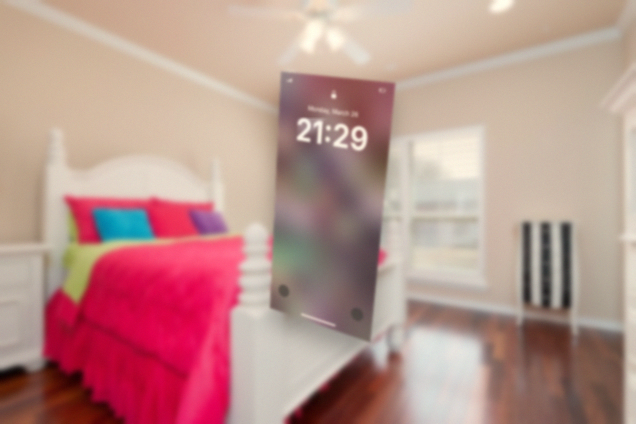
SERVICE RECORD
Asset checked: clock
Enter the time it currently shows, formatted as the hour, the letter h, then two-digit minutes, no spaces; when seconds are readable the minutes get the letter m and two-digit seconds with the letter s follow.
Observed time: 21h29
